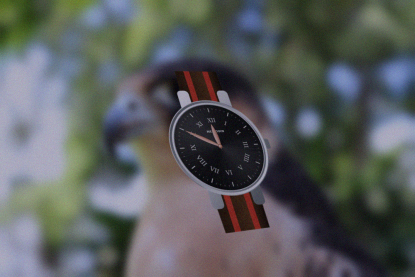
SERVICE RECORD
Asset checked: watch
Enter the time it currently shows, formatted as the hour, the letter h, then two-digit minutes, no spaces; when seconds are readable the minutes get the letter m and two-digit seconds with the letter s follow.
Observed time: 11h50
